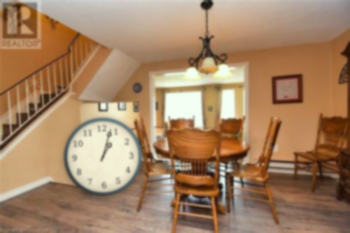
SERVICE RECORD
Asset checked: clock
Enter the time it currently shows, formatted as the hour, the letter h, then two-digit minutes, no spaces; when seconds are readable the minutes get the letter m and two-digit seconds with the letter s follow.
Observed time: 1h03
